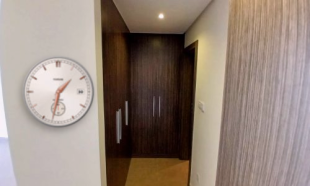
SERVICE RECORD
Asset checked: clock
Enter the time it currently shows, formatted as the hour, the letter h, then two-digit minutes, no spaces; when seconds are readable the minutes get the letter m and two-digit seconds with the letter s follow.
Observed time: 1h32
